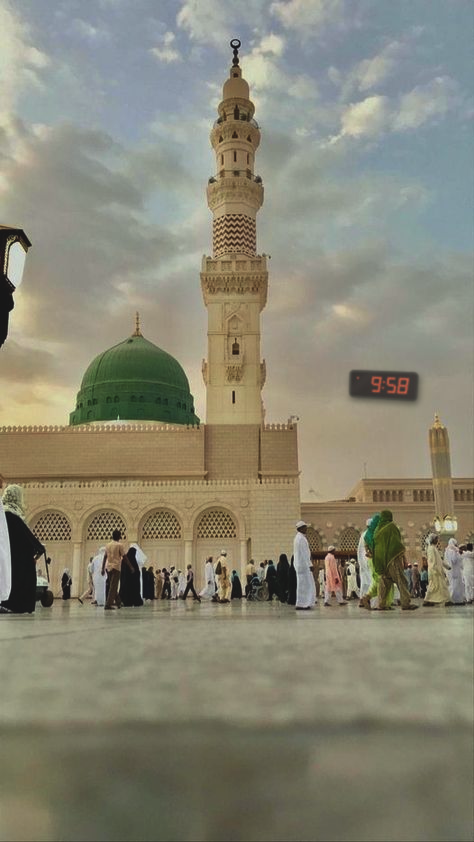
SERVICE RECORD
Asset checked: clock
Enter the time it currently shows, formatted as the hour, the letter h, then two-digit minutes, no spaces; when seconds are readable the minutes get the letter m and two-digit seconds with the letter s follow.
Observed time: 9h58
